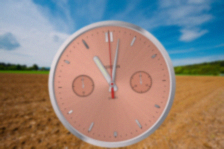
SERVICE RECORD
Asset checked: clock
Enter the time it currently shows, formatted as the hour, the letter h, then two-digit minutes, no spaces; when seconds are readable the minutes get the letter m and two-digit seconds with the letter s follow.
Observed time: 11h02
